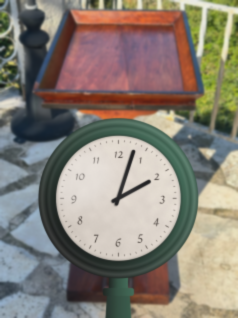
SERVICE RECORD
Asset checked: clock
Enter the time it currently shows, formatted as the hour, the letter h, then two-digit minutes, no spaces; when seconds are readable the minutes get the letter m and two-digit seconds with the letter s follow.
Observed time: 2h03
